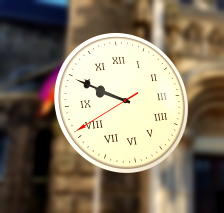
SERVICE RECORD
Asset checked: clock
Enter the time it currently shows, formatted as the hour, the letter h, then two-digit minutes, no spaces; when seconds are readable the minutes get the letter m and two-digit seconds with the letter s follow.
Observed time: 9h49m41s
